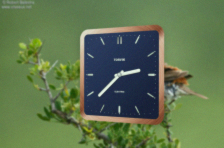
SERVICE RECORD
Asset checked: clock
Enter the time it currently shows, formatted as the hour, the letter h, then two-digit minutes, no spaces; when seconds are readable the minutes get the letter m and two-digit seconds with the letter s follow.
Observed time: 2h38
